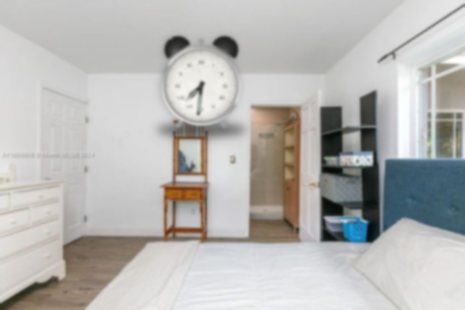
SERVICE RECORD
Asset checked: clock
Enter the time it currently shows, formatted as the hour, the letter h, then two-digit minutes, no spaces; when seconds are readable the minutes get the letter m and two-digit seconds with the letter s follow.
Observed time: 7h31
